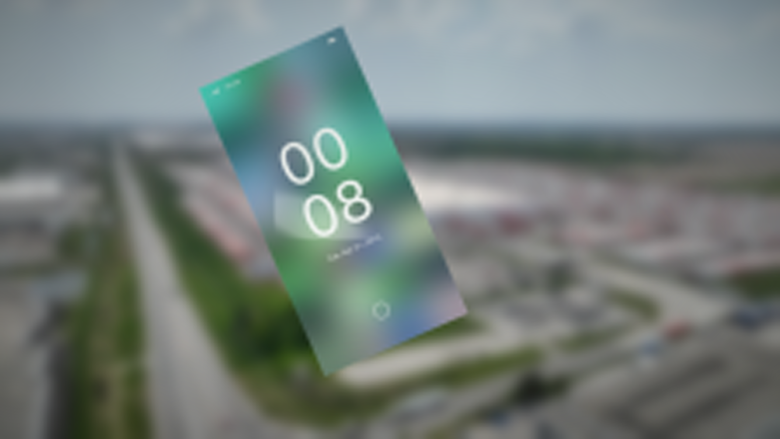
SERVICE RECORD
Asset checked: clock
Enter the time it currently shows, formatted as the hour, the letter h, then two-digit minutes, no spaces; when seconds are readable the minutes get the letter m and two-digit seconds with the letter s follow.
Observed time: 0h08
